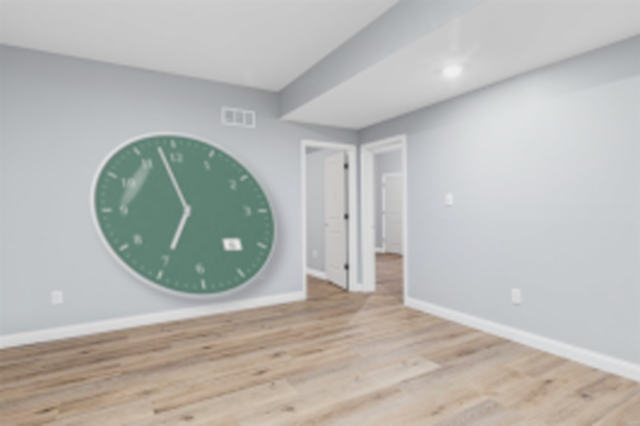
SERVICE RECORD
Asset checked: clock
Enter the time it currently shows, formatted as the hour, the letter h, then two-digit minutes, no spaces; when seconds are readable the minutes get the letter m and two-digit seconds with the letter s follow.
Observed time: 6h58
